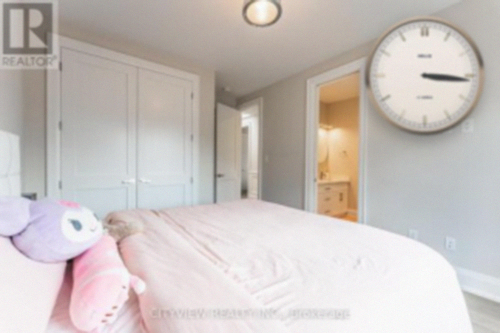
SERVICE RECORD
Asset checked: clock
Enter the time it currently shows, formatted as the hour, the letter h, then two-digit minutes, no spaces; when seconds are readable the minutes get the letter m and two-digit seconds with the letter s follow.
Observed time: 3h16
